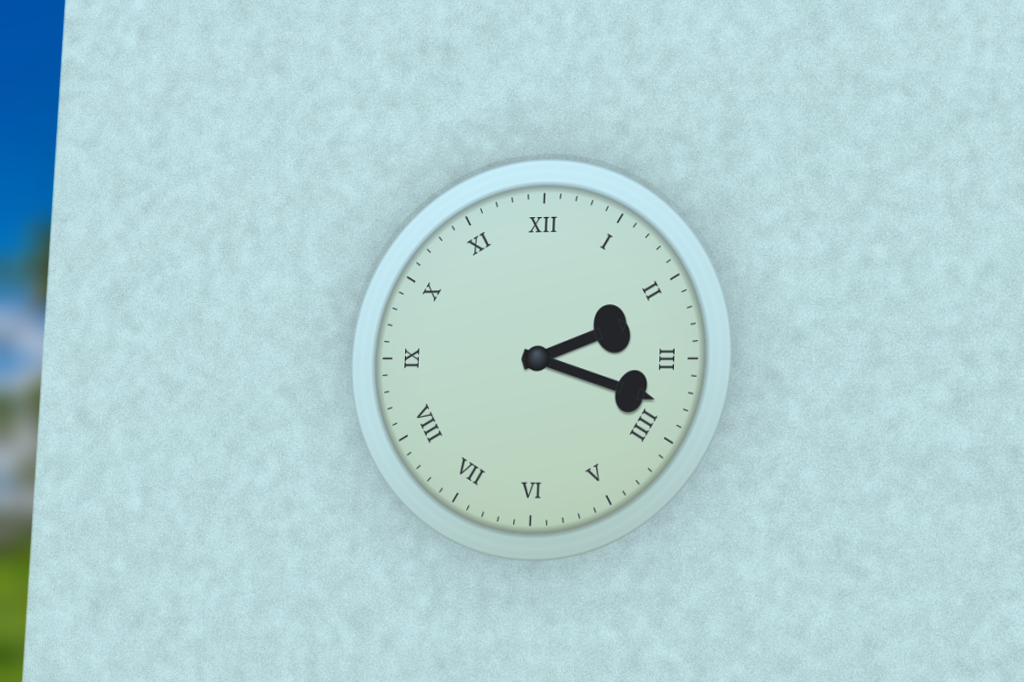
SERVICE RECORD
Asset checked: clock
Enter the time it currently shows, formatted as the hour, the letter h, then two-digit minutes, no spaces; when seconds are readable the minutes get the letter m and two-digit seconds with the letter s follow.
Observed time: 2h18
